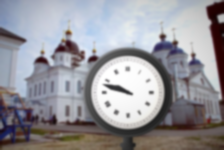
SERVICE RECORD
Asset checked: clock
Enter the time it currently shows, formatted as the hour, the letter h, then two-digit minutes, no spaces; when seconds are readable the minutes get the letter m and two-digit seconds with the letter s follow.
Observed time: 9h48
